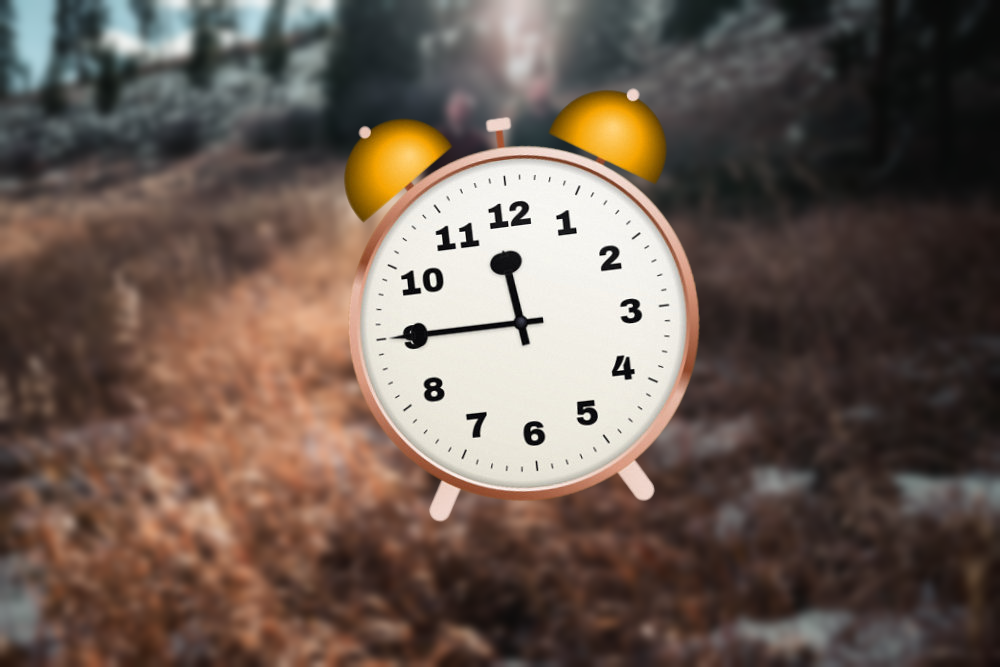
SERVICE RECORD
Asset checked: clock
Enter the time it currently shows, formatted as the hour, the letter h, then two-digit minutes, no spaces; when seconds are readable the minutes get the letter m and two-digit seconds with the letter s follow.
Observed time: 11h45
